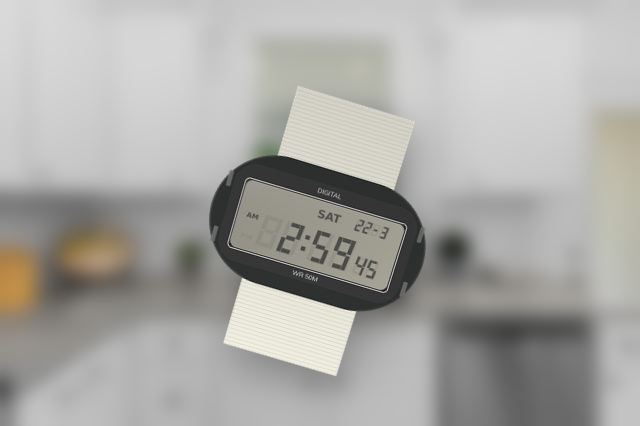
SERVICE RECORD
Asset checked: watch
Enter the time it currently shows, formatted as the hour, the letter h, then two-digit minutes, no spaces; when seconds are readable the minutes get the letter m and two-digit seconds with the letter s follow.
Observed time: 2h59m45s
